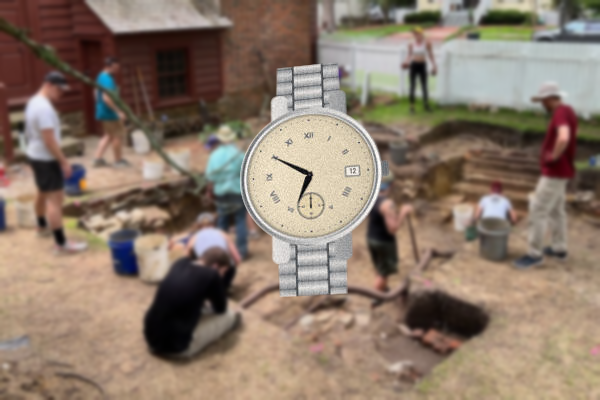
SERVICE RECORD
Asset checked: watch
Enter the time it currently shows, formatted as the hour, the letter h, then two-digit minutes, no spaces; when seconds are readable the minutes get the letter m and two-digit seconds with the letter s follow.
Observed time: 6h50
